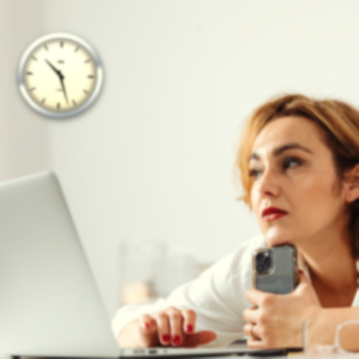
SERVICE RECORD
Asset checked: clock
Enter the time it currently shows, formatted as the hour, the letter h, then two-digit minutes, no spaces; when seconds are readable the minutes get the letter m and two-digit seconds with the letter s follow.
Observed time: 10h27
